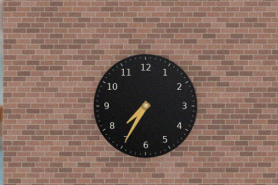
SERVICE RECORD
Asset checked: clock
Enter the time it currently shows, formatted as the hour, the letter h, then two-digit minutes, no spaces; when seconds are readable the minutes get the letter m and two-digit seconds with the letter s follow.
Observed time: 7h35
